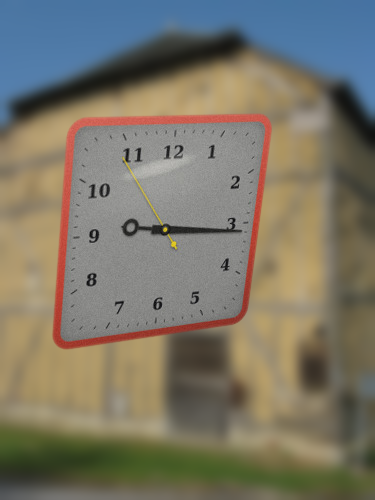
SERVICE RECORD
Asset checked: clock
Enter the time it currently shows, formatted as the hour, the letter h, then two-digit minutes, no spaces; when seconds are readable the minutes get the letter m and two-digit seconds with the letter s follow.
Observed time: 9h15m54s
